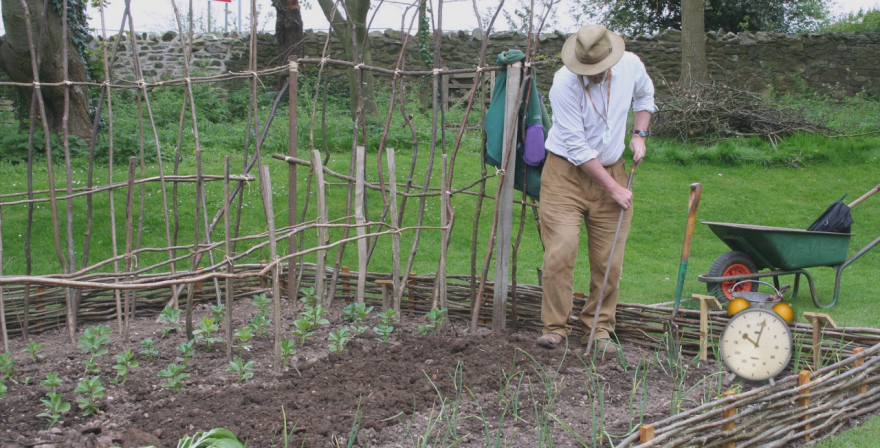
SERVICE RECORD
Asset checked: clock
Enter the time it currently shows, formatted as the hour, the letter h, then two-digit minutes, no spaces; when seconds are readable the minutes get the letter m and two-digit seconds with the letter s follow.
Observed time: 10h02
